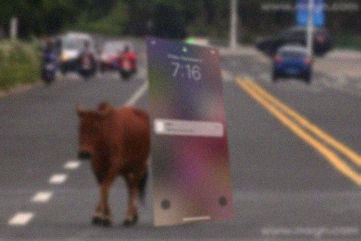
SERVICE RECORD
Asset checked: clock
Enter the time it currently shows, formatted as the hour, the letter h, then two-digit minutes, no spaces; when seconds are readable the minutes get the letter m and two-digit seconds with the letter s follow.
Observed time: 7h16
